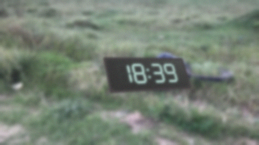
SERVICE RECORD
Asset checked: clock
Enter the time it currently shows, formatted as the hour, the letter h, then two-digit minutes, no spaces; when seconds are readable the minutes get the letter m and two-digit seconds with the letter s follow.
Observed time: 18h39
